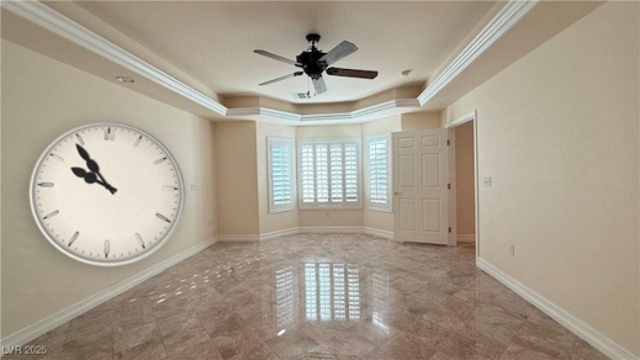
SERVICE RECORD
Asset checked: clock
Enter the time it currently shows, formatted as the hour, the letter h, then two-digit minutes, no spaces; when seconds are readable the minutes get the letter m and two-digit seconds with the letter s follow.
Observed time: 9h54
